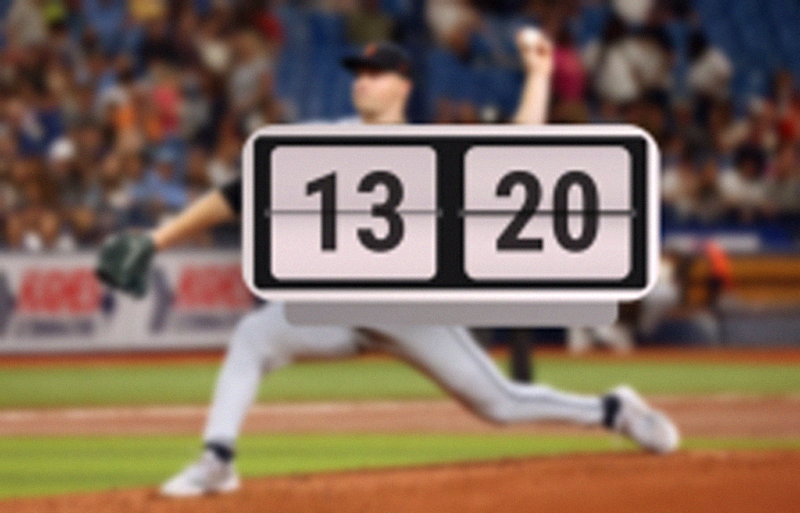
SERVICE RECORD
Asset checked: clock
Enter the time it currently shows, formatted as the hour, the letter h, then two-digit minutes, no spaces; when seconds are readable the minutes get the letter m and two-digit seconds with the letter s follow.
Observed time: 13h20
